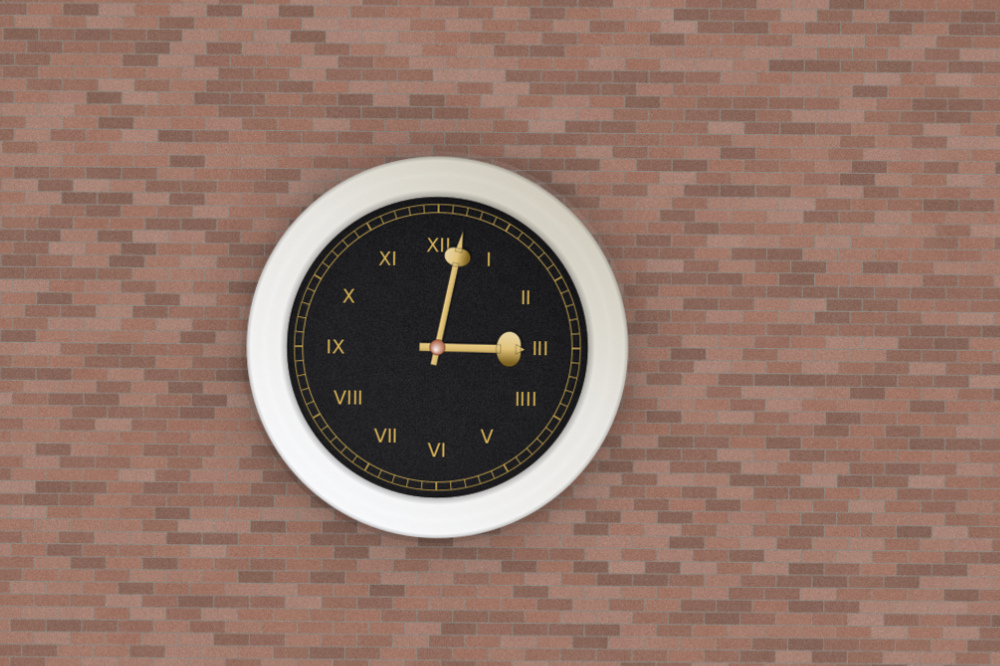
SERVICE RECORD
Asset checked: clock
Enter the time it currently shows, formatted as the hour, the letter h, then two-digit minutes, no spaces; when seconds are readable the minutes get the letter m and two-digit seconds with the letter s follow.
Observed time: 3h02
